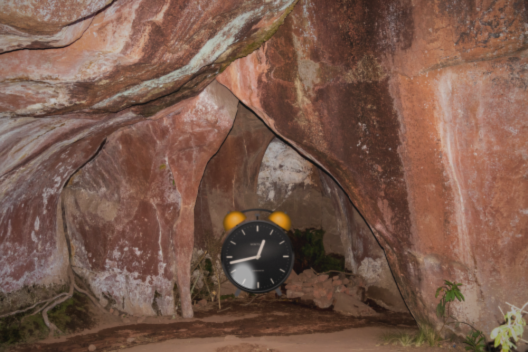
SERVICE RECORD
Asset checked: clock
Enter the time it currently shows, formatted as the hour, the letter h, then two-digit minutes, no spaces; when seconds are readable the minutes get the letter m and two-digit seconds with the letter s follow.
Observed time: 12h43
